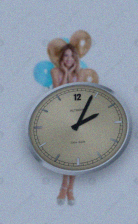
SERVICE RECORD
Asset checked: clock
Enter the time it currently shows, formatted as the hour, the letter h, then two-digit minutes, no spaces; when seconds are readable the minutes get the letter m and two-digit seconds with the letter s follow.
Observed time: 2h04
